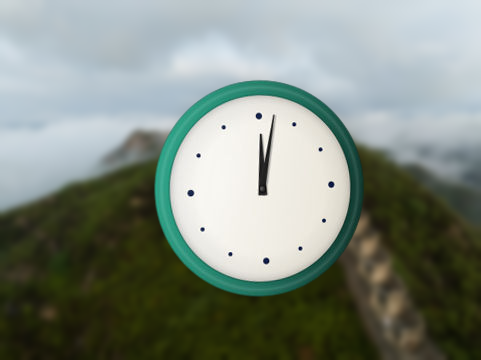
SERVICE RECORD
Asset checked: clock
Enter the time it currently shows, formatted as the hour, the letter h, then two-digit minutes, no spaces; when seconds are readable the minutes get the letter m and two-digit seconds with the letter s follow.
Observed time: 12h02
